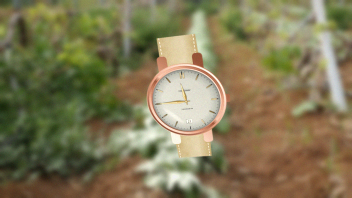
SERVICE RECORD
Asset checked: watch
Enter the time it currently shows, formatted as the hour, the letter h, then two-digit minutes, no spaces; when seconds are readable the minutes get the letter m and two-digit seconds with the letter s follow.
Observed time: 11h45
